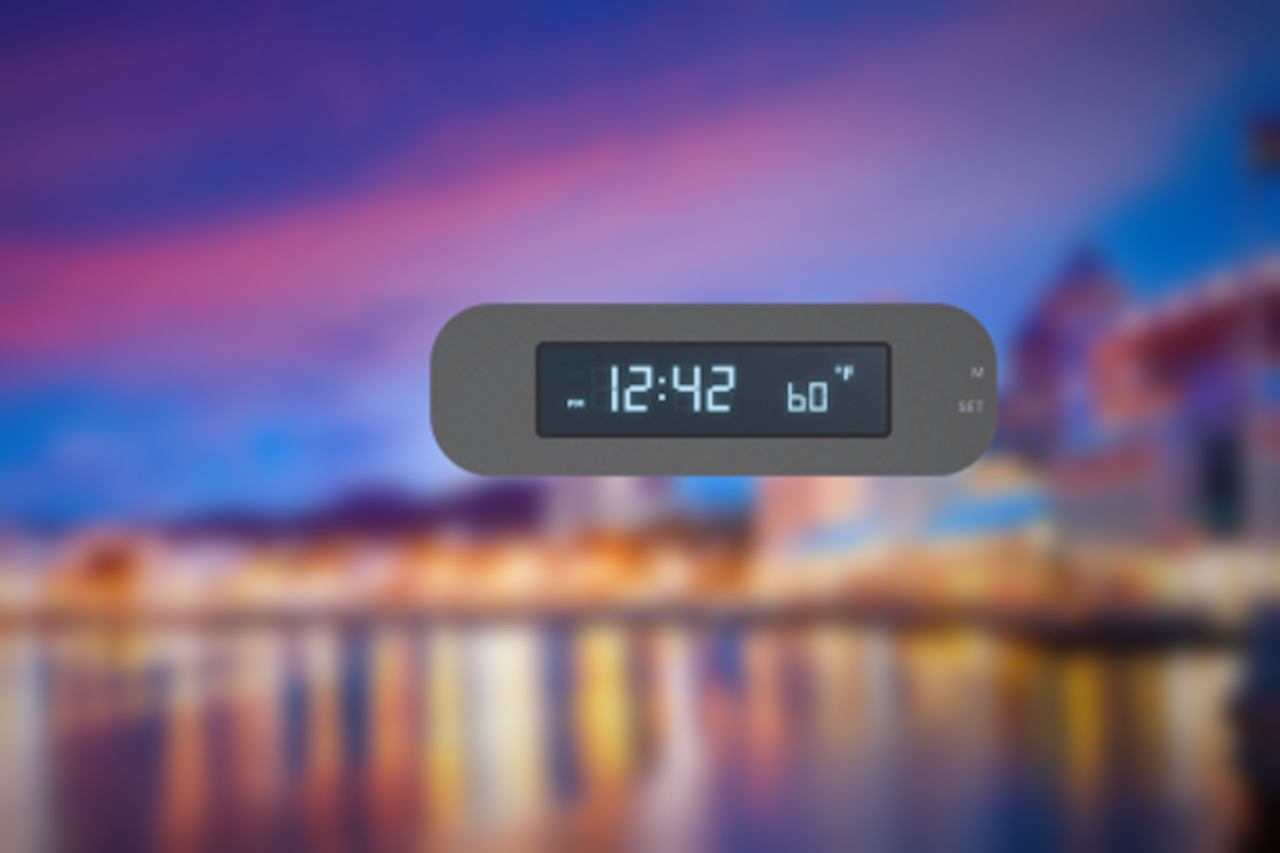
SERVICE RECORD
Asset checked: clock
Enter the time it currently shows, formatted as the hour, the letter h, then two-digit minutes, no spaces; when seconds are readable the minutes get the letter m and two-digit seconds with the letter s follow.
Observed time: 12h42
